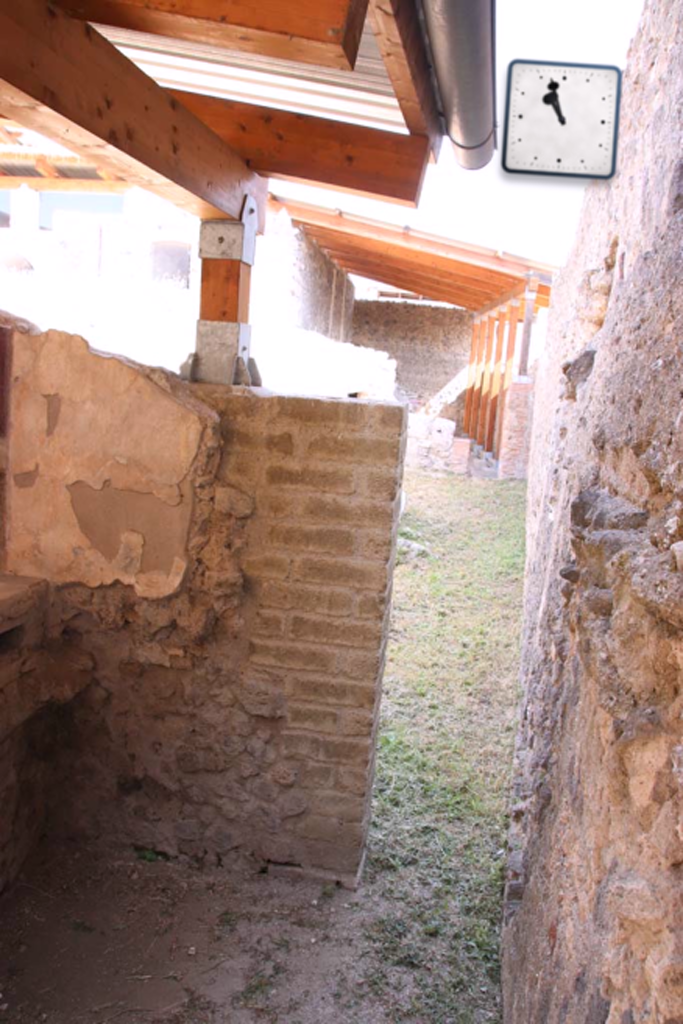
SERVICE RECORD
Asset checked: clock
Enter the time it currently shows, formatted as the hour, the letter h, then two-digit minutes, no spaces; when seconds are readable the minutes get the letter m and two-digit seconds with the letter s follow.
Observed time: 10h57
